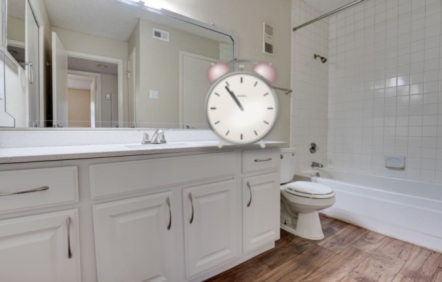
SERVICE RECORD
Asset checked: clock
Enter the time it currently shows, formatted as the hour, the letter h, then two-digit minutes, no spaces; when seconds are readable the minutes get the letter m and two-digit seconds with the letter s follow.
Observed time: 10h54
